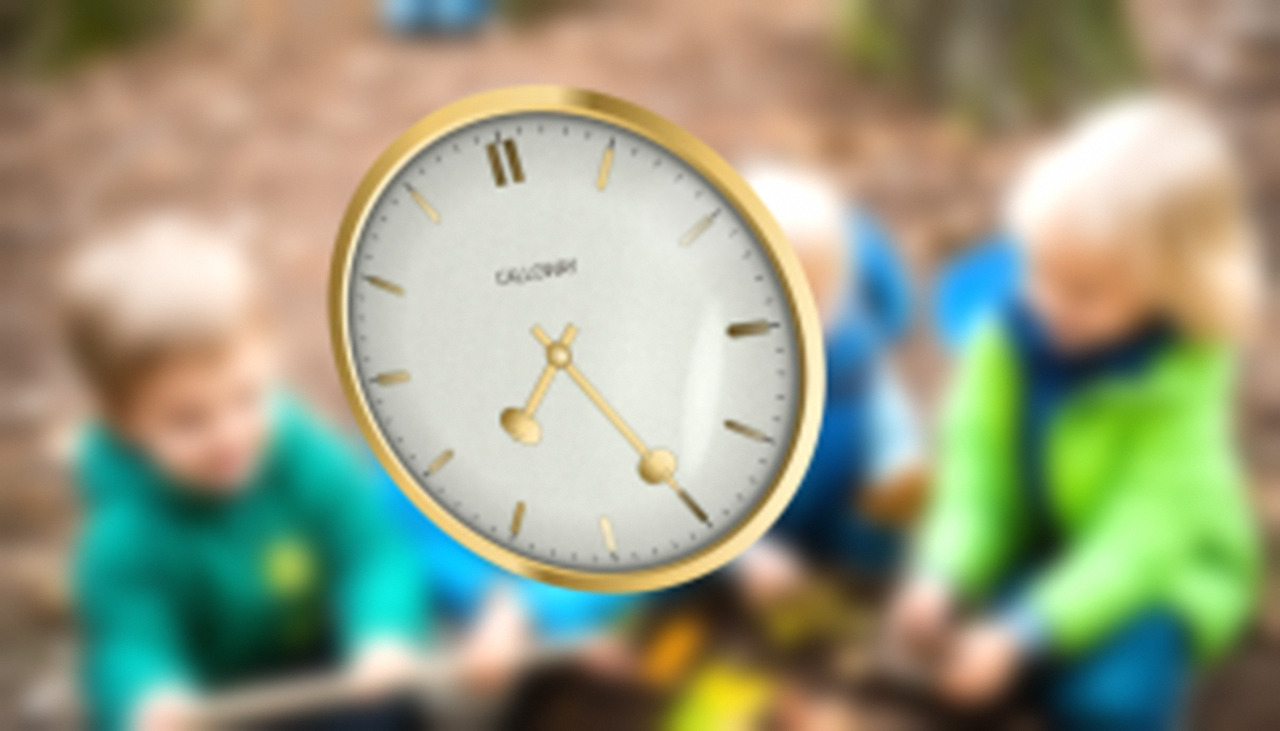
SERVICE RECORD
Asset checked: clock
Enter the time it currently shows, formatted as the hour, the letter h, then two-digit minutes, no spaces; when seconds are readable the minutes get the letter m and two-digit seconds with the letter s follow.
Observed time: 7h25
